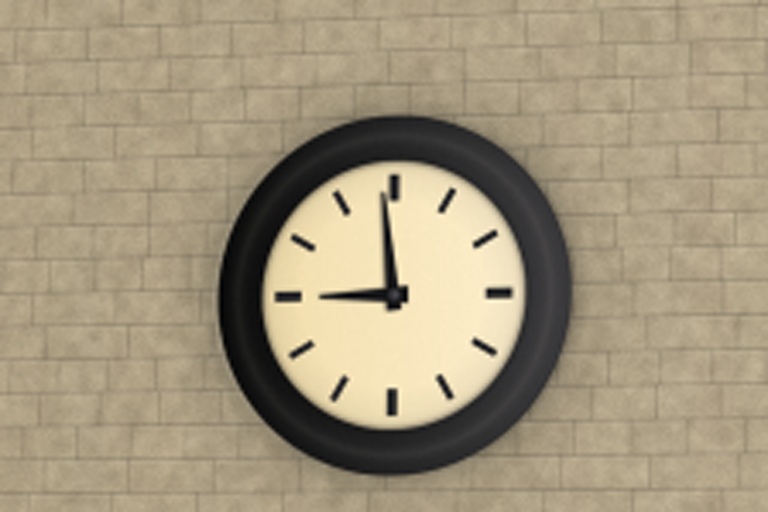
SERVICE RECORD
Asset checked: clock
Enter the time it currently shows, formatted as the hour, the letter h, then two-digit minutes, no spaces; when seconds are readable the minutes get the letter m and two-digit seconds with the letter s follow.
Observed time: 8h59
